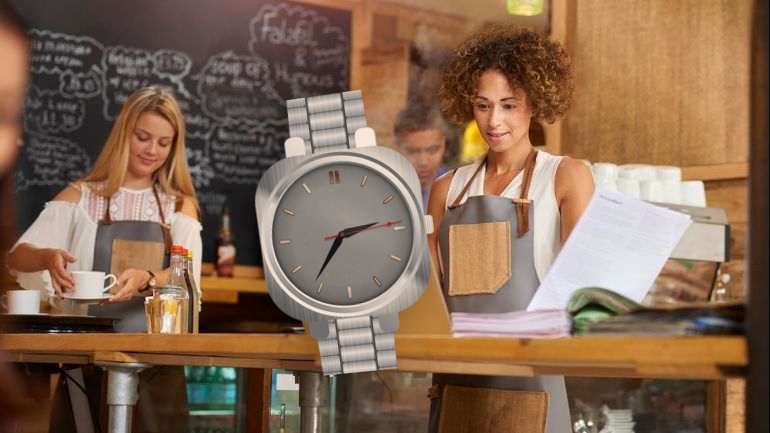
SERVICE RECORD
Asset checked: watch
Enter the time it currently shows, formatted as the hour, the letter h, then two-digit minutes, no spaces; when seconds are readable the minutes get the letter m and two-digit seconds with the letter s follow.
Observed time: 2h36m14s
